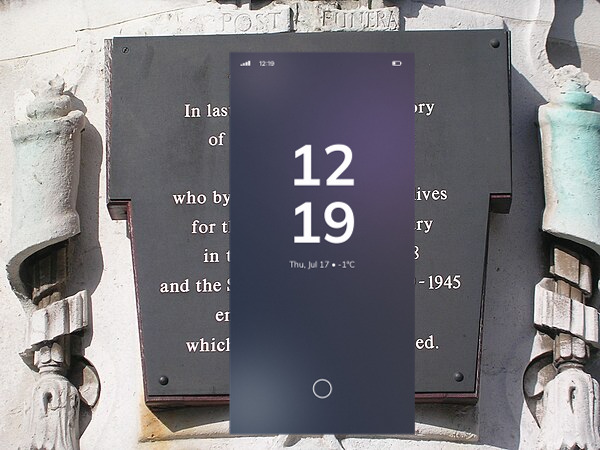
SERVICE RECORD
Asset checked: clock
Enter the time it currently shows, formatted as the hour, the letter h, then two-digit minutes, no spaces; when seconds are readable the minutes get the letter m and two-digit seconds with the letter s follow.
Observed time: 12h19
